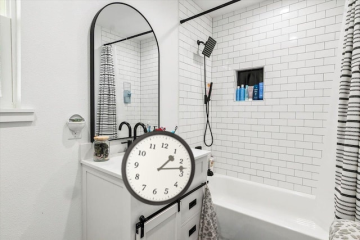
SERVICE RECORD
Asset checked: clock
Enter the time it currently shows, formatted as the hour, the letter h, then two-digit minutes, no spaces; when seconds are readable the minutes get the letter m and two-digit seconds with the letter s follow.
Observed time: 1h13
